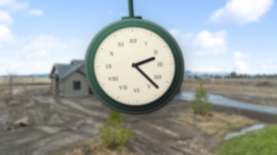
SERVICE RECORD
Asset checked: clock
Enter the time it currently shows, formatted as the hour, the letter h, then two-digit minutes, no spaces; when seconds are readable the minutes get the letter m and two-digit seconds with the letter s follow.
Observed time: 2h23
